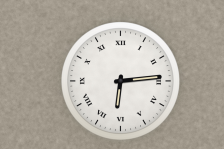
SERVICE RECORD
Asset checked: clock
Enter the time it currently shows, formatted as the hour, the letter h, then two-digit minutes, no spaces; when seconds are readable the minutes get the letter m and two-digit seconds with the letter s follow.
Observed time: 6h14
